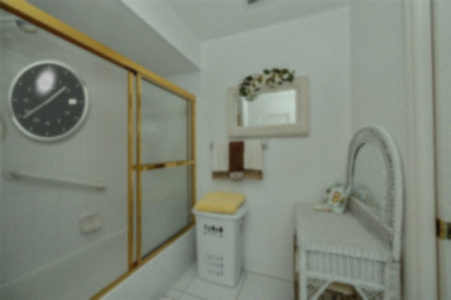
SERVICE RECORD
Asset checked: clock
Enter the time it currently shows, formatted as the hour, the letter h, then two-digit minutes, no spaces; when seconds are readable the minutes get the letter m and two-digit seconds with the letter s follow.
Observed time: 1h39
